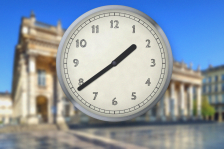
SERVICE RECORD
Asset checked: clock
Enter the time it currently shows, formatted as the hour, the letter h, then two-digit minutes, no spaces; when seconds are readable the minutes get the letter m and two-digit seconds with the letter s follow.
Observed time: 1h39
